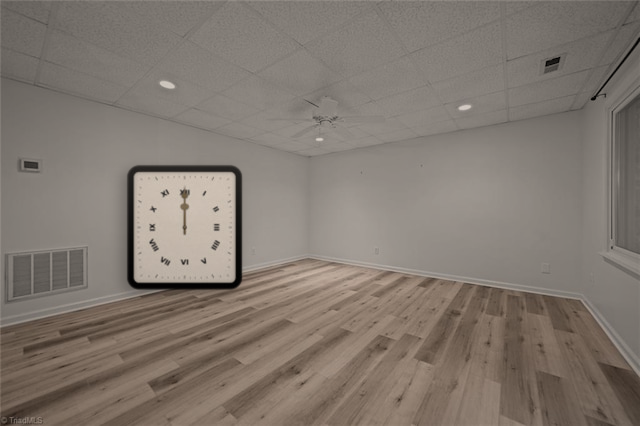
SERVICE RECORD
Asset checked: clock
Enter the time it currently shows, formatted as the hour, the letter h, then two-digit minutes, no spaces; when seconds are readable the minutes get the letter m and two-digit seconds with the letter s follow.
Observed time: 12h00
